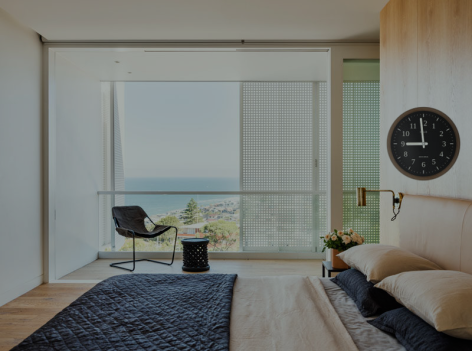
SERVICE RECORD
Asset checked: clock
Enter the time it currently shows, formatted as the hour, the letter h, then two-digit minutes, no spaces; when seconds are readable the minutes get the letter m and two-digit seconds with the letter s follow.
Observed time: 8h59
